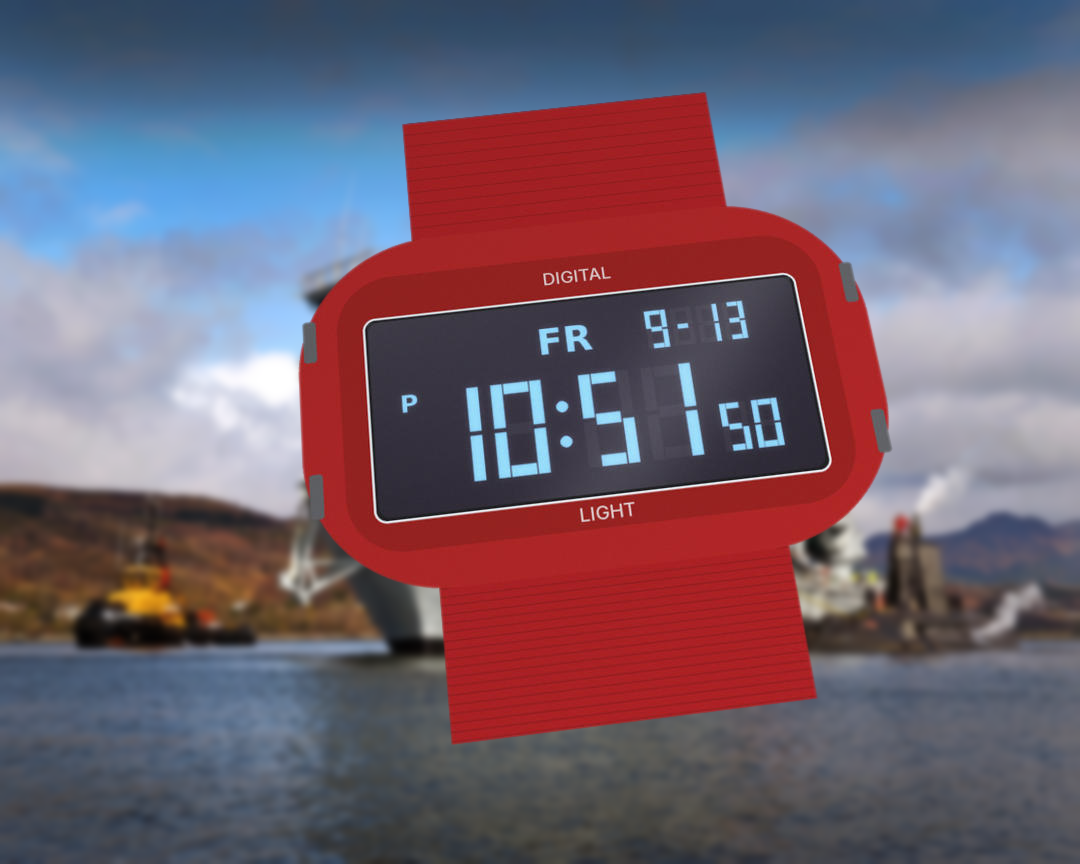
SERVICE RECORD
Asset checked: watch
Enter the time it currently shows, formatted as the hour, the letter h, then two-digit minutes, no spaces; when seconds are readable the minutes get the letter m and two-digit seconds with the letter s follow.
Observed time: 10h51m50s
